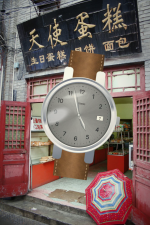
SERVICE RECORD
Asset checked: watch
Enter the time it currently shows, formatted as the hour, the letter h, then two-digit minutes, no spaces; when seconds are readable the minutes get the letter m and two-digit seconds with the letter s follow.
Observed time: 4h57
